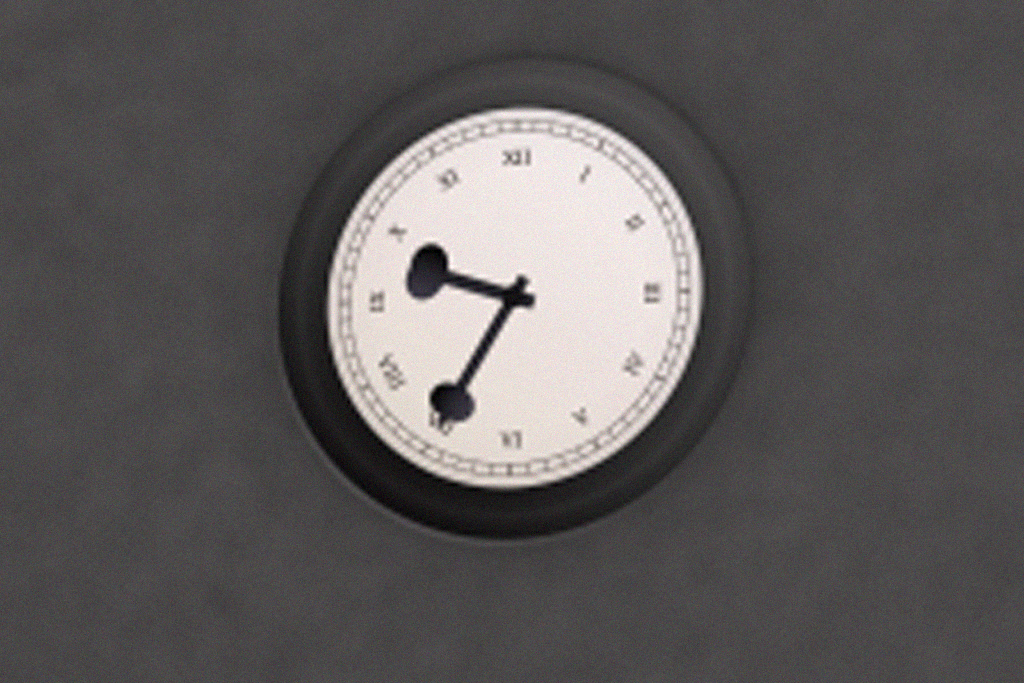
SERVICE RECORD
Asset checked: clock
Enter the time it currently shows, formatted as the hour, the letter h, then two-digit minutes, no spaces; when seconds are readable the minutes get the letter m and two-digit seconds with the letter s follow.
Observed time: 9h35
